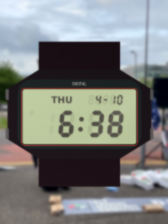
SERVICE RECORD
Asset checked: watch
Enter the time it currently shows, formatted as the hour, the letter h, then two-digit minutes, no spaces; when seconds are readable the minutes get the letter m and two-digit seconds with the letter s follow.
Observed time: 6h38
